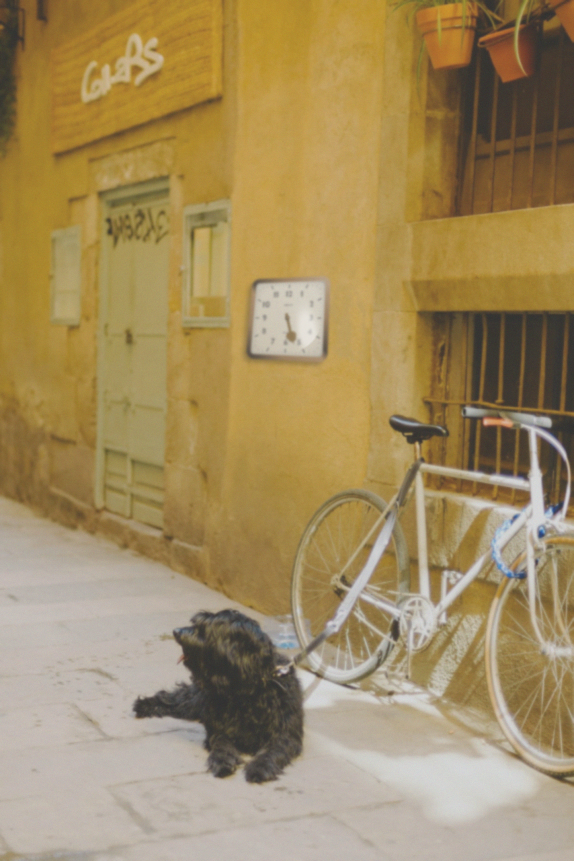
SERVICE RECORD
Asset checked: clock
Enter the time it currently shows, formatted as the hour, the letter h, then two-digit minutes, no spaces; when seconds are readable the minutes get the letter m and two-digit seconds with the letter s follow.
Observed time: 5h27
